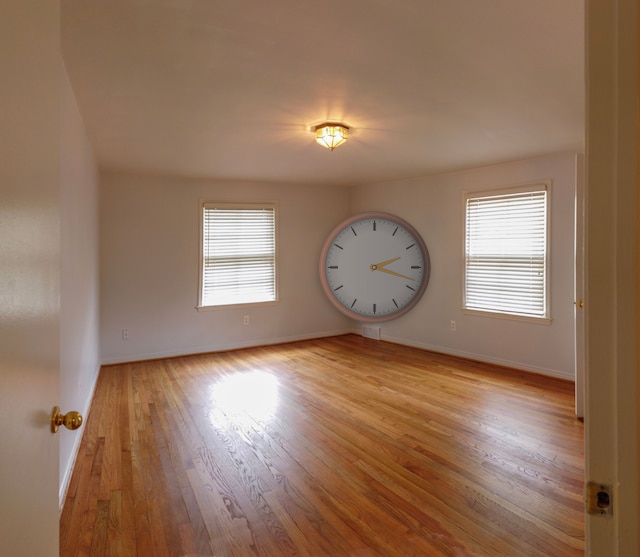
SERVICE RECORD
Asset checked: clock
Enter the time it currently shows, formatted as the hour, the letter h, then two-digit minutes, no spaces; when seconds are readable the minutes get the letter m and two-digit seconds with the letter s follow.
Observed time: 2h18
